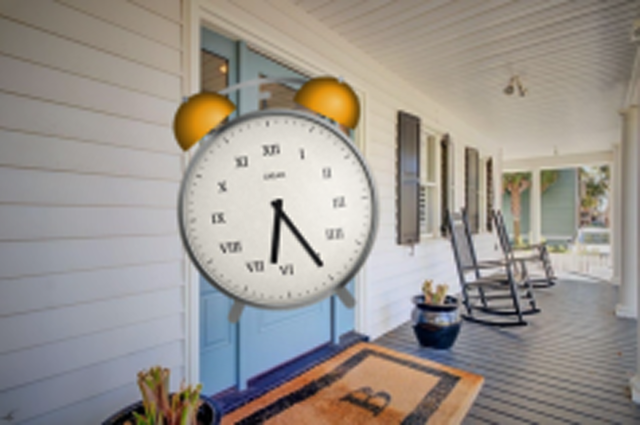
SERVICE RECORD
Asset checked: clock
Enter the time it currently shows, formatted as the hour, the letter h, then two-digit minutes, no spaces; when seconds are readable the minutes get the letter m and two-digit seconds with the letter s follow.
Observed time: 6h25
